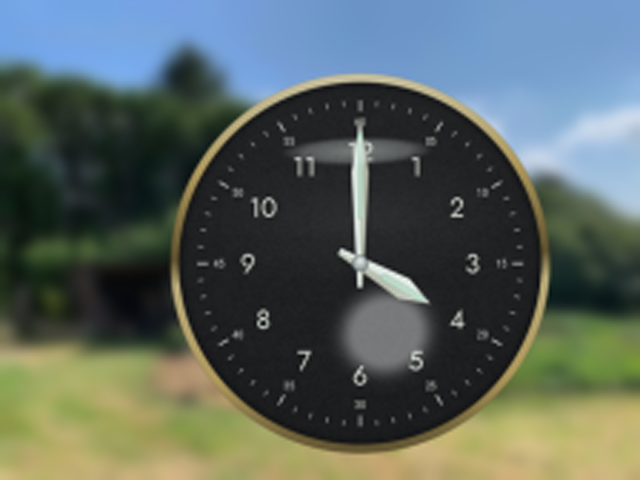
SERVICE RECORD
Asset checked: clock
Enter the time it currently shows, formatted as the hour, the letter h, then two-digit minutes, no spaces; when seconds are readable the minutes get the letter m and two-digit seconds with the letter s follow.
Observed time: 4h00
